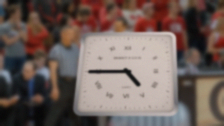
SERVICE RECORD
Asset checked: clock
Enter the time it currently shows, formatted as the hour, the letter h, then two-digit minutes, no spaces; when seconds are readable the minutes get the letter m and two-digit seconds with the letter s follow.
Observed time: 4h45
